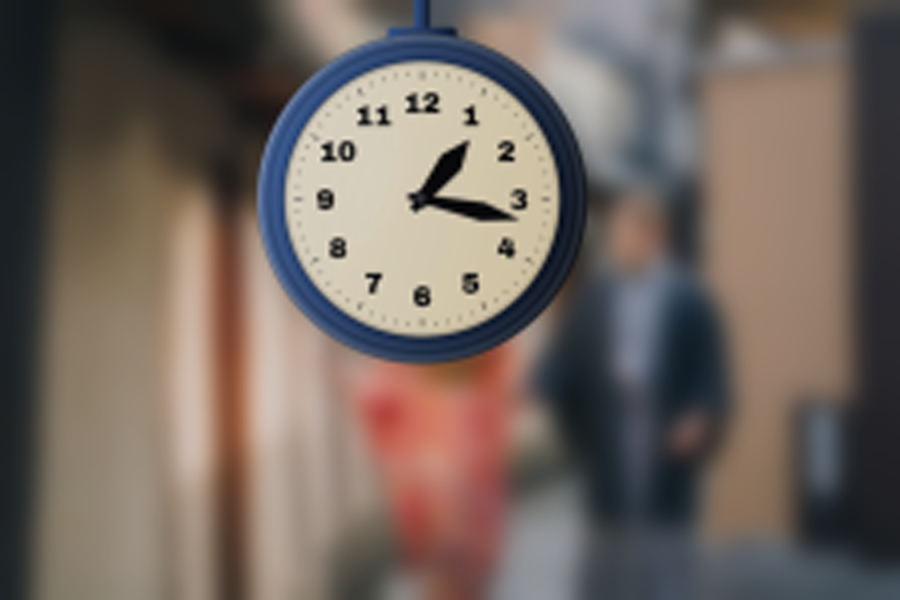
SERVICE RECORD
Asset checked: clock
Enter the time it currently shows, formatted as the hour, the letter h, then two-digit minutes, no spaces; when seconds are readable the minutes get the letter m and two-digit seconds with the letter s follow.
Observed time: 1h17
